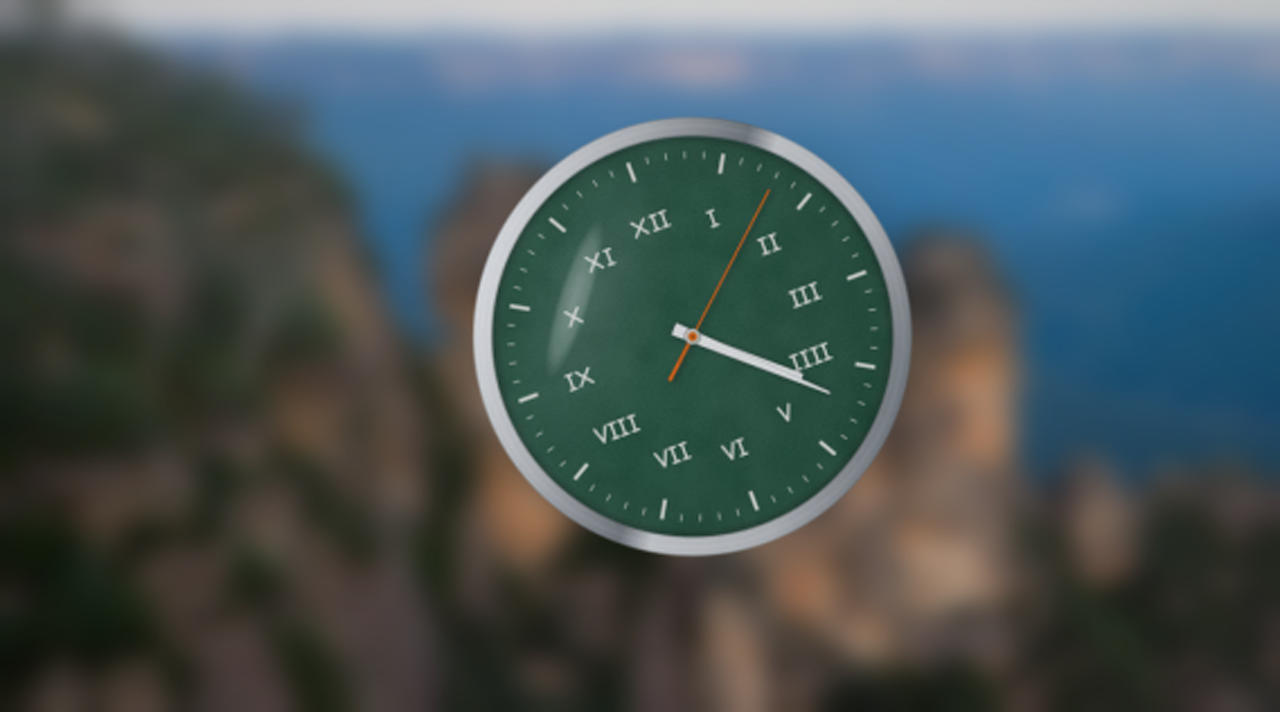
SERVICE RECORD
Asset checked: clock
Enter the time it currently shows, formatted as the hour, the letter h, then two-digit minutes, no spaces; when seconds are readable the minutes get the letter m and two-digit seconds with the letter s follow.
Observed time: 4h22m08s
